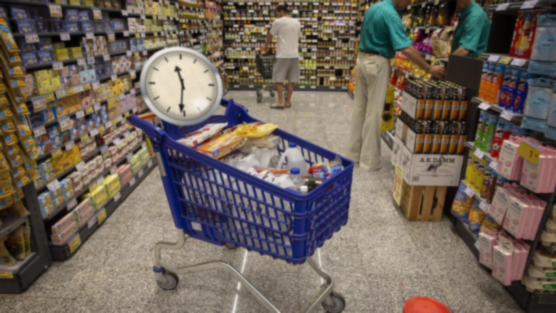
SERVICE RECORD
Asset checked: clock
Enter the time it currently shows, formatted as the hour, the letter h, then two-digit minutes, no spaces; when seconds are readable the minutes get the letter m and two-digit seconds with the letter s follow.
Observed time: 11h31
